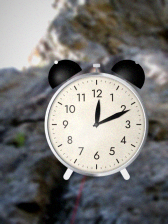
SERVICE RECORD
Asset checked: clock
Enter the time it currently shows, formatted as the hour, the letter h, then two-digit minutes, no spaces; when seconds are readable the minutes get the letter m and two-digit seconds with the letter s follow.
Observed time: 12h11
